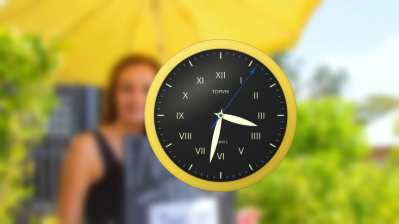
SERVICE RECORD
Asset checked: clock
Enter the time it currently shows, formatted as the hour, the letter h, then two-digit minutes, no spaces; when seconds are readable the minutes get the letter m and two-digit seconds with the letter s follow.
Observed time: 3h32m06s
